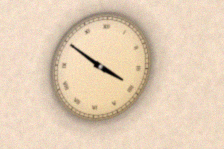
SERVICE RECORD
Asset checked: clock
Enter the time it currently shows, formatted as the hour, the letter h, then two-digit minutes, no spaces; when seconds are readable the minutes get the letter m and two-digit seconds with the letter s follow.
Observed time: 3h50
